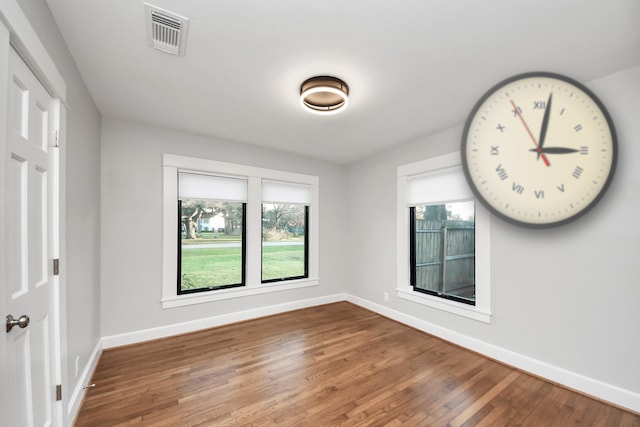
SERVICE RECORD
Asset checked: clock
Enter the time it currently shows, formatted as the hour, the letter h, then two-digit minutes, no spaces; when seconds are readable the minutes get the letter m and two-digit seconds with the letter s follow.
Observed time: 3h01m55s
